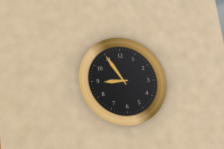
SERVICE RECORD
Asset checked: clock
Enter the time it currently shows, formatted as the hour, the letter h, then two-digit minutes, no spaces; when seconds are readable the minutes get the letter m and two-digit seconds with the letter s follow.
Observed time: 8h55
